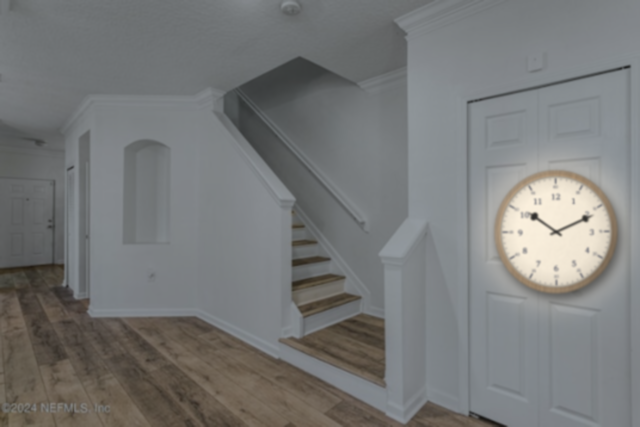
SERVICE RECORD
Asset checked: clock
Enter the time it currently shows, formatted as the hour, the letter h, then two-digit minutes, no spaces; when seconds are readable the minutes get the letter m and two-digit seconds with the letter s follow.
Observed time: 10h11
